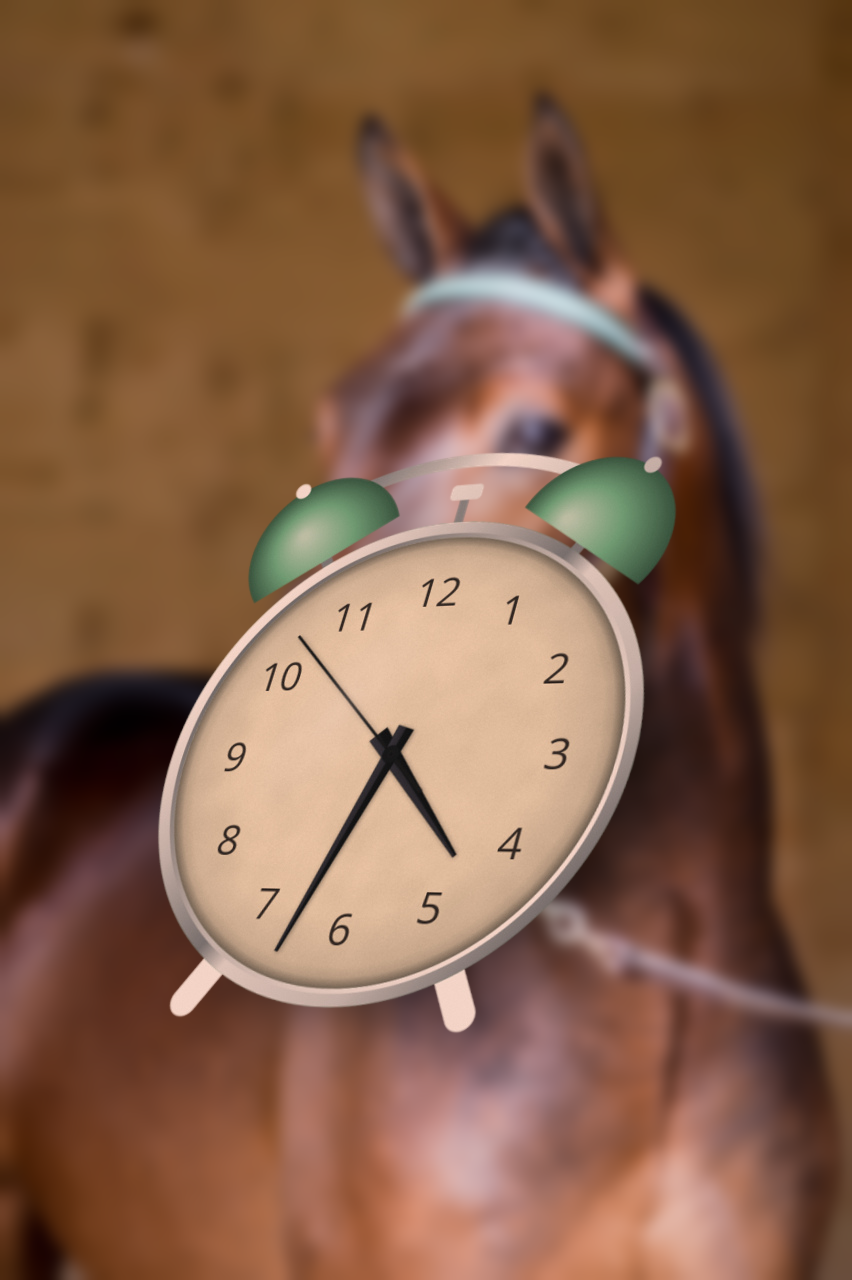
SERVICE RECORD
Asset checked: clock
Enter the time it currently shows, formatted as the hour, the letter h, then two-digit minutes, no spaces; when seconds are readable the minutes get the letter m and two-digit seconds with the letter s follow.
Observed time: 4h32m52s
